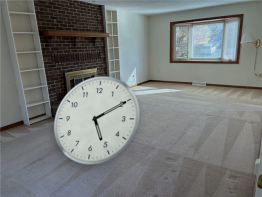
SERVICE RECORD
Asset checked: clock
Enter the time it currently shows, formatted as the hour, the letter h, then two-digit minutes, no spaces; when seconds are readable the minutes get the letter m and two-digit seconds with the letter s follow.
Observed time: 5h10
